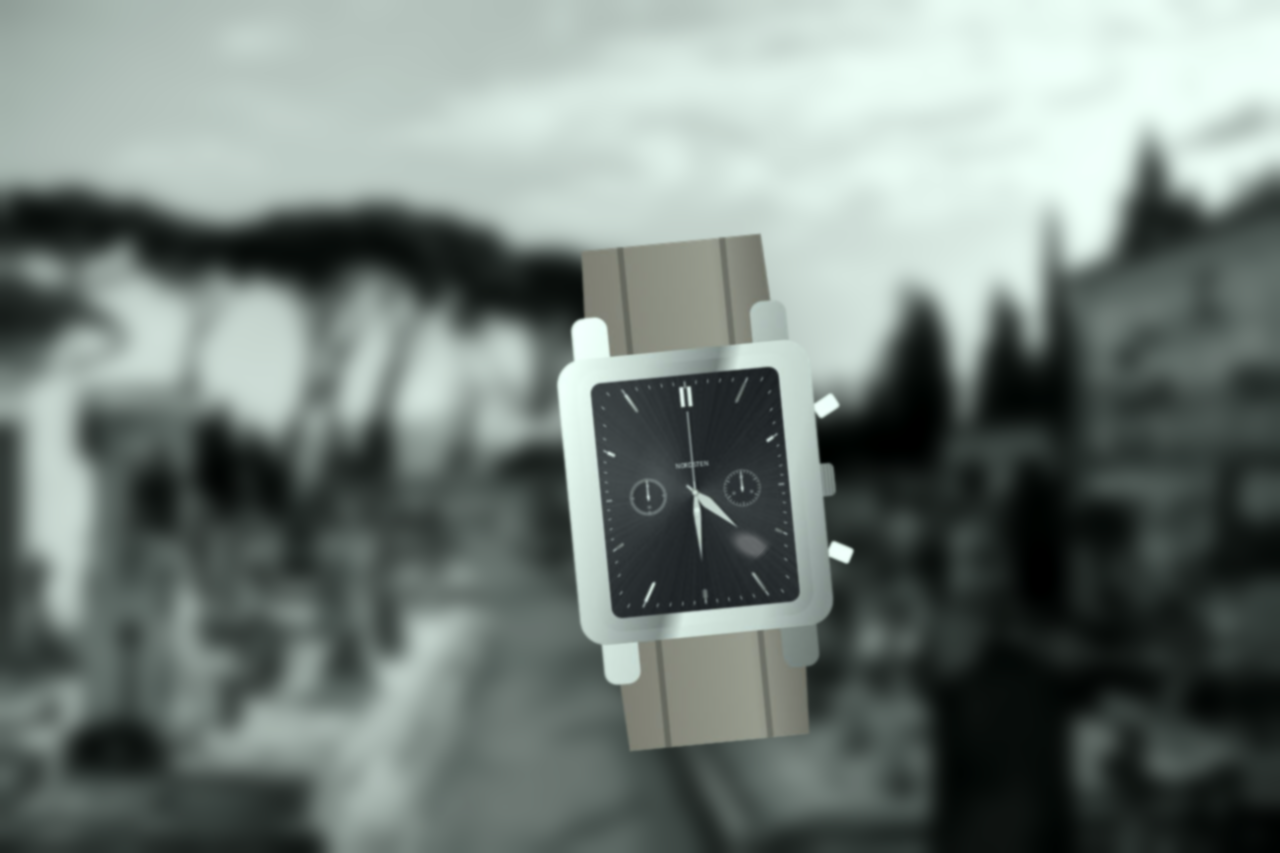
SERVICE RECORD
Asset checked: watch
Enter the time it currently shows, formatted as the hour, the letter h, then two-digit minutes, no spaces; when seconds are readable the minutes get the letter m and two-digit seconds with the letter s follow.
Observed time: 4h30
